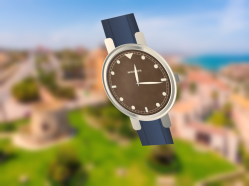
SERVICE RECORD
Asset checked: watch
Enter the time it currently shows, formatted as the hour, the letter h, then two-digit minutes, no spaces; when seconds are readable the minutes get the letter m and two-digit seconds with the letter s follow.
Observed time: 12h16
